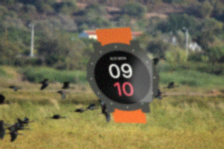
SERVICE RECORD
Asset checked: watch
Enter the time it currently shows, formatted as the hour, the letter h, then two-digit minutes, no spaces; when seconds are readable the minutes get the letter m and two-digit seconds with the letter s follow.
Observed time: 9h10
